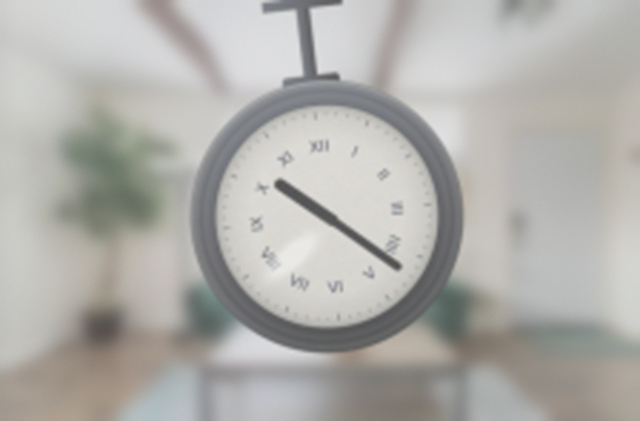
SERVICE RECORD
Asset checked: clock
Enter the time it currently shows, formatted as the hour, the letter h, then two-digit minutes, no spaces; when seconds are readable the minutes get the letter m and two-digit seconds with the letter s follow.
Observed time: 10h22
